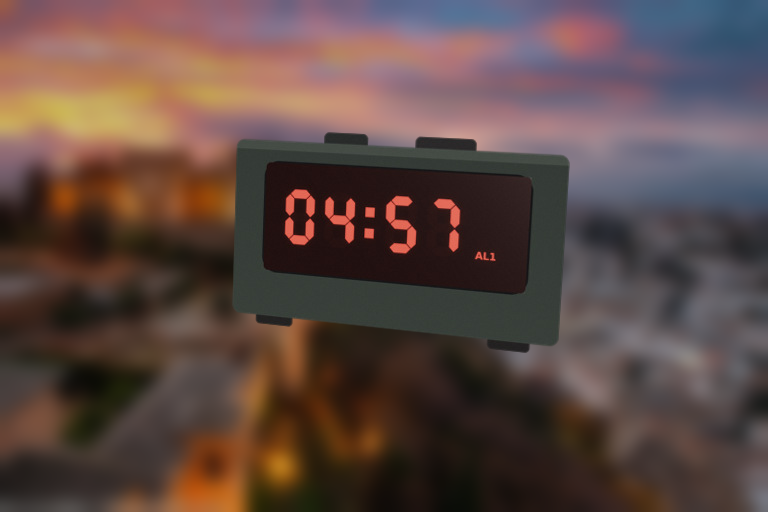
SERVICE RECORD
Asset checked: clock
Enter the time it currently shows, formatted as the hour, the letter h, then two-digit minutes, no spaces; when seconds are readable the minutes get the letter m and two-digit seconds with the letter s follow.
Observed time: 4h57
